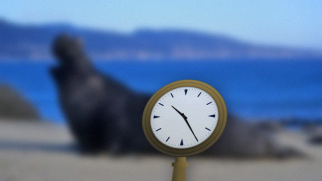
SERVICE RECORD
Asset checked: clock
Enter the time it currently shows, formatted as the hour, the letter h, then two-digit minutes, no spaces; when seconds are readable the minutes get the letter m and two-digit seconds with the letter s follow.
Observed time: 10h25
